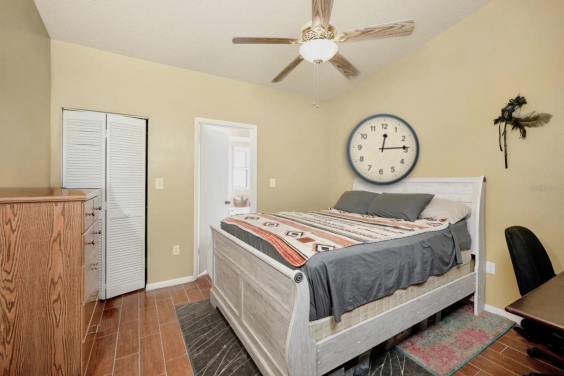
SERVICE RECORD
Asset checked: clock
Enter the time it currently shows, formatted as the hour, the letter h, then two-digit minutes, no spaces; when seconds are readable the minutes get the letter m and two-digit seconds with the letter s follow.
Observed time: 12h14
